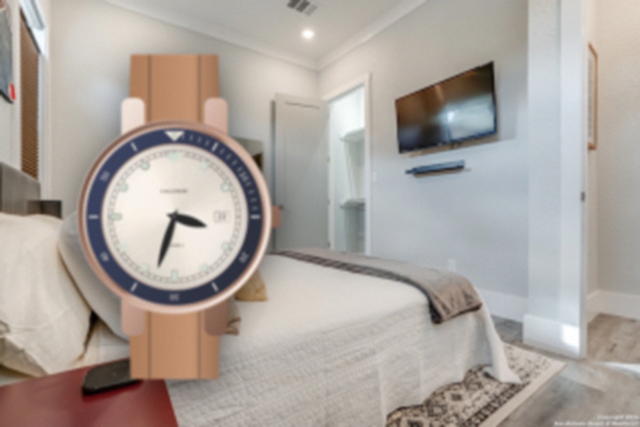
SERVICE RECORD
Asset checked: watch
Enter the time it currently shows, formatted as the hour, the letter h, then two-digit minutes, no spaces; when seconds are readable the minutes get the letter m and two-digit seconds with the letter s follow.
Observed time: 3h33
